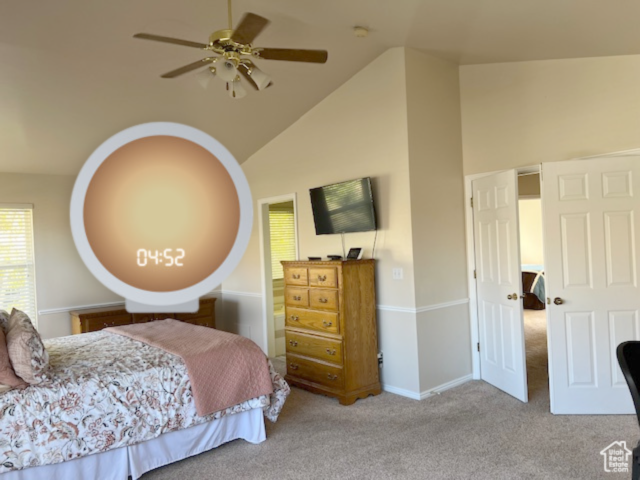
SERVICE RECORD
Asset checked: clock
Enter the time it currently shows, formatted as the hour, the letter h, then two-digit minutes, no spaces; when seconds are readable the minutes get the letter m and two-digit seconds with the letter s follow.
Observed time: 4h52
